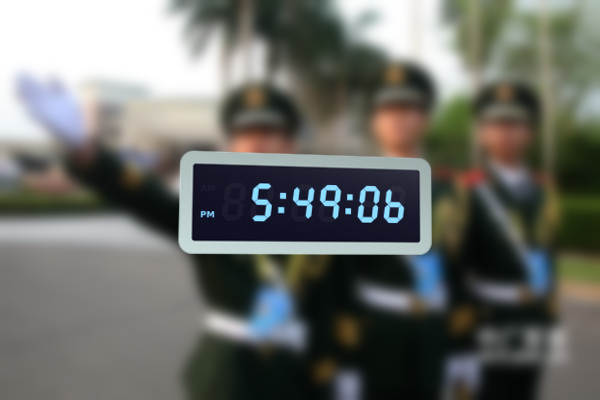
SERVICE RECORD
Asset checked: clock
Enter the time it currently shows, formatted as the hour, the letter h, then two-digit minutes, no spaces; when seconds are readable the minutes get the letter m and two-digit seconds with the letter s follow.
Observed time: 5h49m06s
